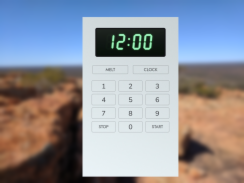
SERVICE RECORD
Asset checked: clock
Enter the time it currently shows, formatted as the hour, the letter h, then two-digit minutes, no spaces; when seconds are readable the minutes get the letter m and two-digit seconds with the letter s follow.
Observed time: 12h00
